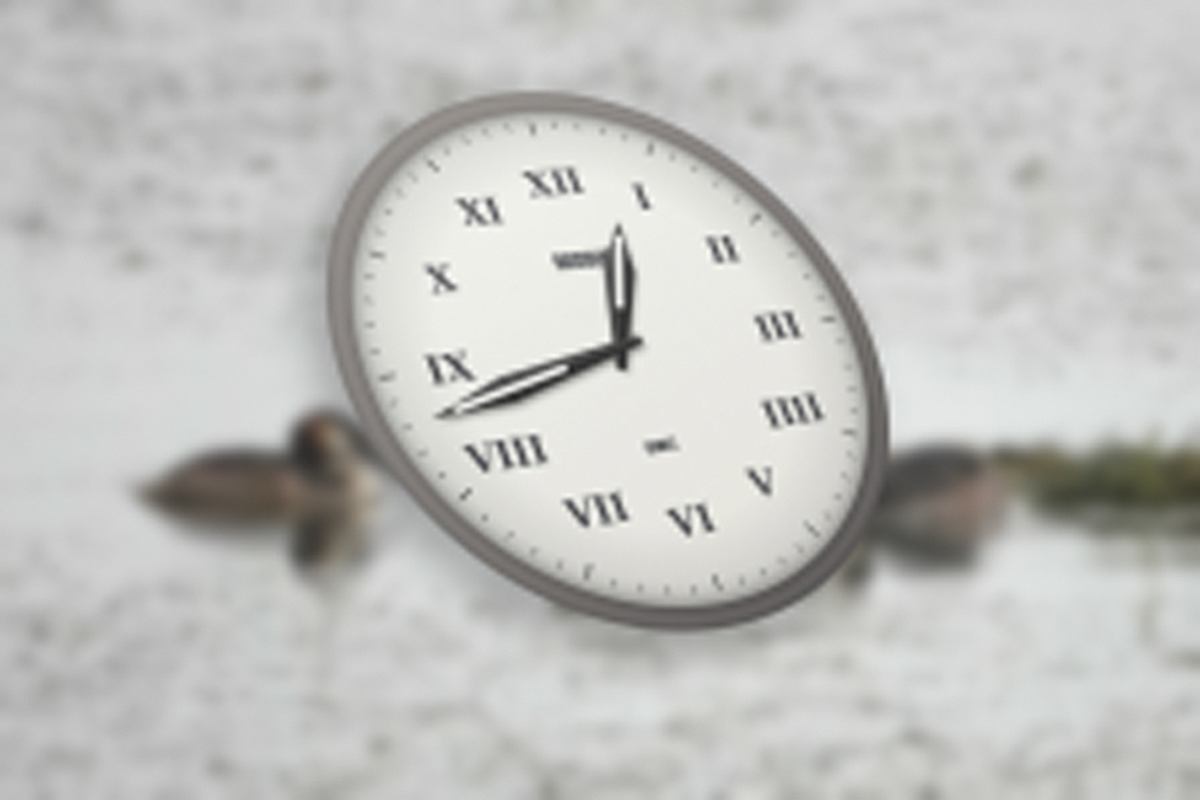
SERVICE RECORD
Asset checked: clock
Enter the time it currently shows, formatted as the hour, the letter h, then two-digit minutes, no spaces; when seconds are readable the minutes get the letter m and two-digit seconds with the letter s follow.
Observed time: 12h43
